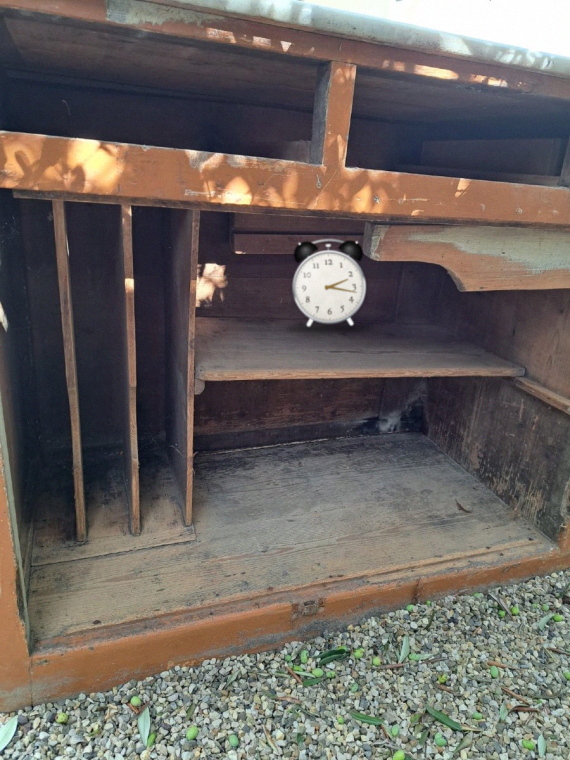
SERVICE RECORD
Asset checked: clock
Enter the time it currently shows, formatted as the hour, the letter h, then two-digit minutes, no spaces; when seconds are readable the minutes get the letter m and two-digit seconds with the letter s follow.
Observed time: 2h17
